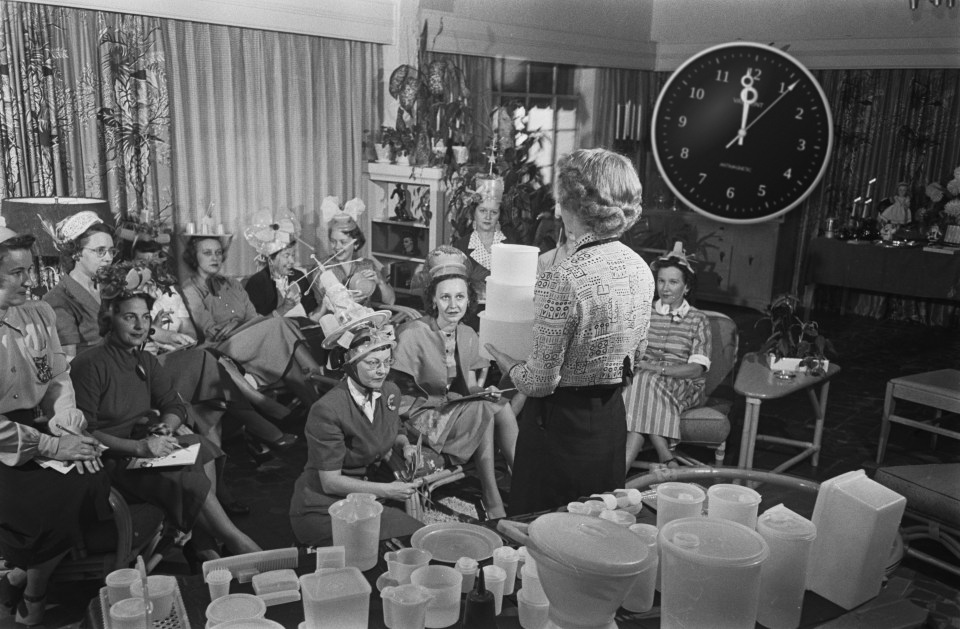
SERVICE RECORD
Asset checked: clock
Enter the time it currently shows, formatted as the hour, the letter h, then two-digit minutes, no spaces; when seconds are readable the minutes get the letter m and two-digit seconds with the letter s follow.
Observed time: 11h59m06s
